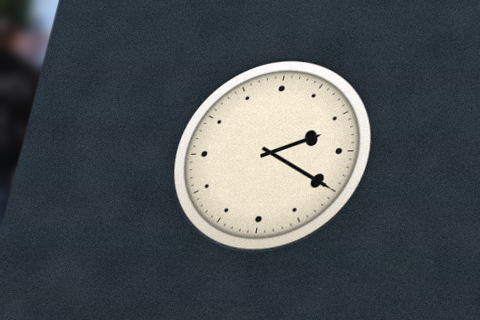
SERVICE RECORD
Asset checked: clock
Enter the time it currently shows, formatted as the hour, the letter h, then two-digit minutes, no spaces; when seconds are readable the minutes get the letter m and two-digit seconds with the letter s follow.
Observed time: 2h20
